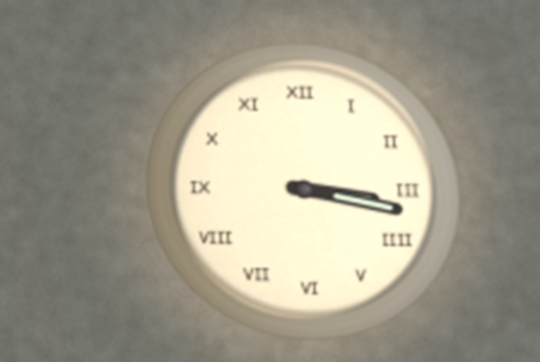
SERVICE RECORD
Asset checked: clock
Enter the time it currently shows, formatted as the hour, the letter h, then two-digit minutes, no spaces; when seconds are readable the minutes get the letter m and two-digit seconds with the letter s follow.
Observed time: 3h17
